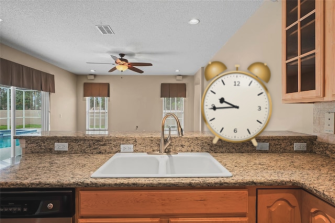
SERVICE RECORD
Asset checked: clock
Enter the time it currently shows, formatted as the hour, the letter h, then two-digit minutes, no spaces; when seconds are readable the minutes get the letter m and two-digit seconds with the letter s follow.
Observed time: 9h44
